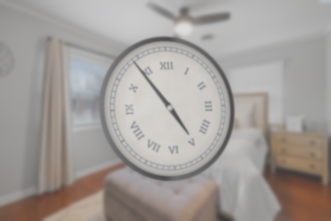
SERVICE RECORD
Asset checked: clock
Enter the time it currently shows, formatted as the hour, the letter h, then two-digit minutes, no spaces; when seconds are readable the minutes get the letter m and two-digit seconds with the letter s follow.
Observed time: 4h54
